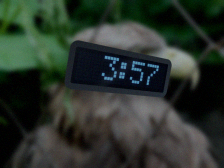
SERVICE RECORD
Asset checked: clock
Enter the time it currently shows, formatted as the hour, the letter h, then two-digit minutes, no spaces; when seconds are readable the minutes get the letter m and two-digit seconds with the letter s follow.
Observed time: 3h57
